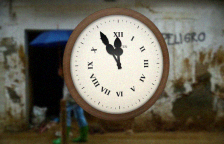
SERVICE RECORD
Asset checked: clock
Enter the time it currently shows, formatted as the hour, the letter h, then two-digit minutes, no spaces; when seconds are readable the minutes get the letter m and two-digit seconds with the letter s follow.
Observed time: 11h55
